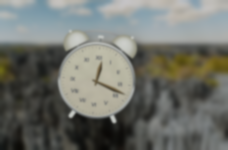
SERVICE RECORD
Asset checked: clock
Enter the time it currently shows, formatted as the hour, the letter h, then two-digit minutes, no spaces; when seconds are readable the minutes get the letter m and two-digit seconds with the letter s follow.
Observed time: 12h18
